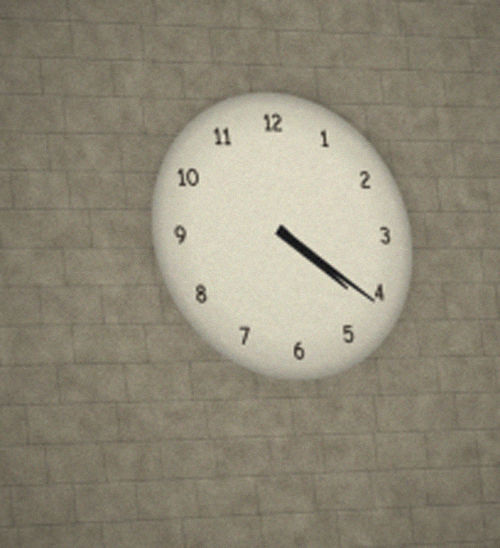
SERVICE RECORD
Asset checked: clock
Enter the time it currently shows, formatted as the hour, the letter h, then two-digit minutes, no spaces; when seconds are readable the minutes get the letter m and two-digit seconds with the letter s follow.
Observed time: 4h21
